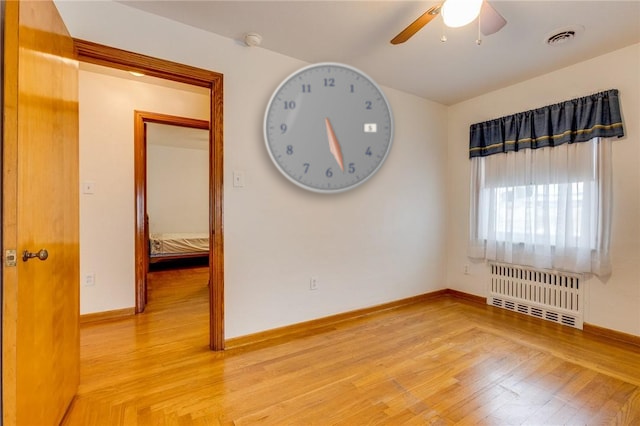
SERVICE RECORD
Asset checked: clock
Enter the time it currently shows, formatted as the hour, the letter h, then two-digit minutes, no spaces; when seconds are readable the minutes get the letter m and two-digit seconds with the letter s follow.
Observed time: 5h27
